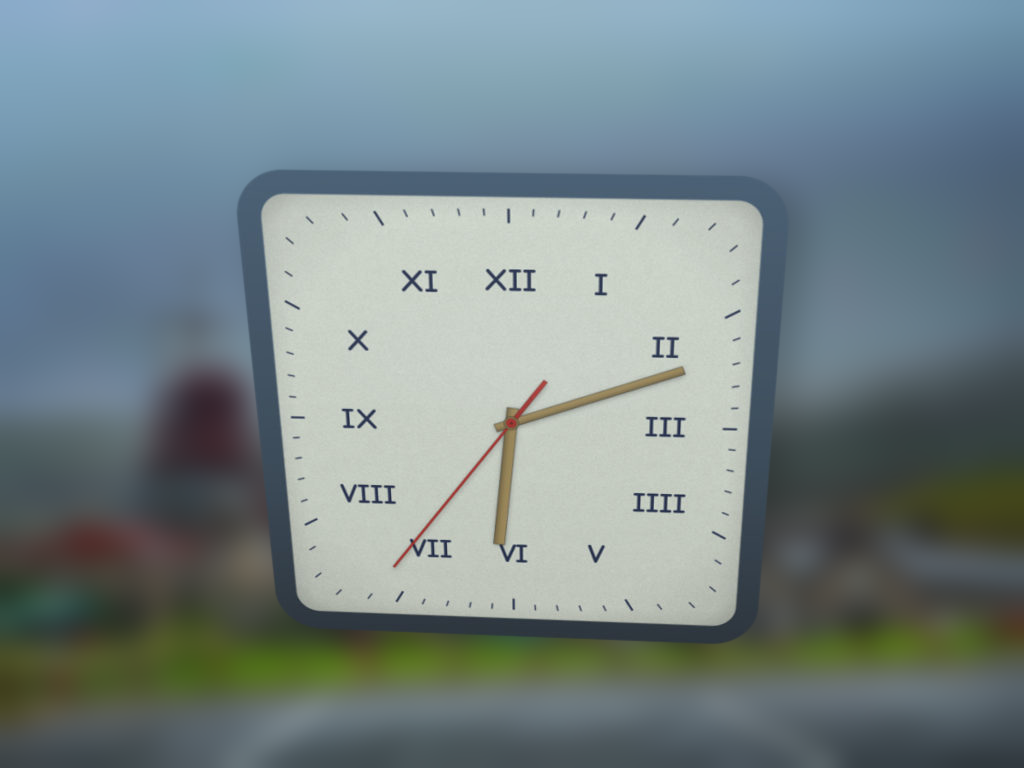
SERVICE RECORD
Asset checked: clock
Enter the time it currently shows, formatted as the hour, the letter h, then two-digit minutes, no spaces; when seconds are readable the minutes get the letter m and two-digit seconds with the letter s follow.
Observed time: 6h11m36s
